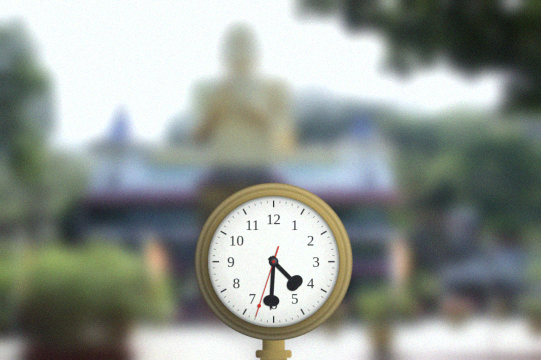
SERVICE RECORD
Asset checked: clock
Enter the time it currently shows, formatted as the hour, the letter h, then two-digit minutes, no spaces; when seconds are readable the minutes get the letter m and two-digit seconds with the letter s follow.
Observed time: 4h30m33s
